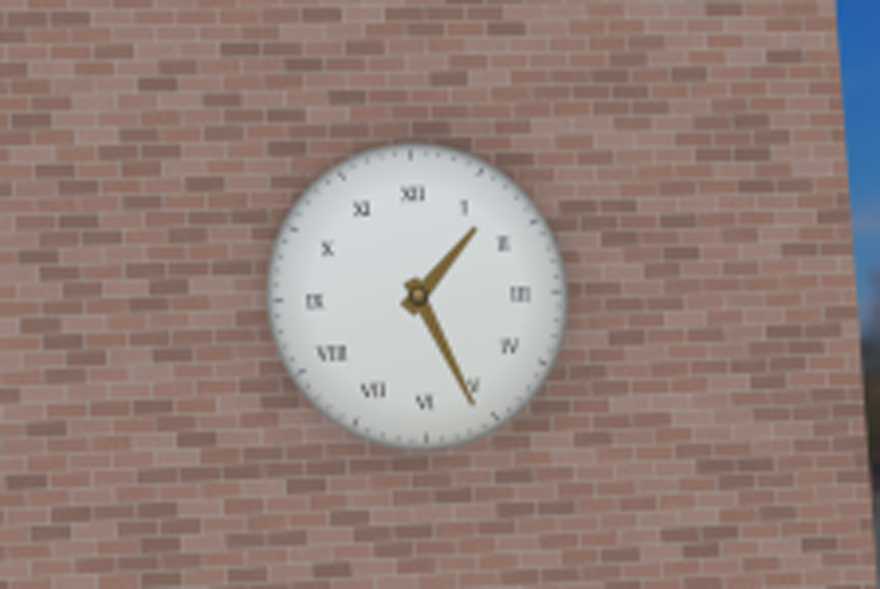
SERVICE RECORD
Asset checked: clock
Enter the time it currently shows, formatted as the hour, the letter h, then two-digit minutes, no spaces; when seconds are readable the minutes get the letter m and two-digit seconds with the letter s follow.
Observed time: 1h26
